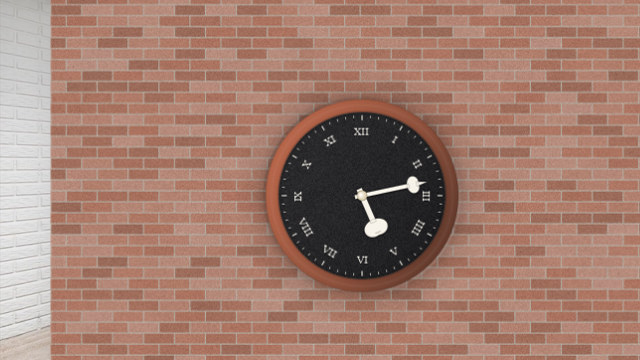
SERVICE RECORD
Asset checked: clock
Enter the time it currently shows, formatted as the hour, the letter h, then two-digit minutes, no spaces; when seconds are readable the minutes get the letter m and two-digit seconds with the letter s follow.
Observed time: 5h13
